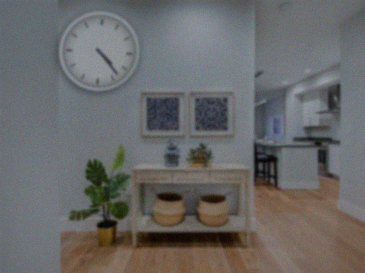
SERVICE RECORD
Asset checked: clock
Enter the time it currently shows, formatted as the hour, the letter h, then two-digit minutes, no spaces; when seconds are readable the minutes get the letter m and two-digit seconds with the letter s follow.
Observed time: 4h23
